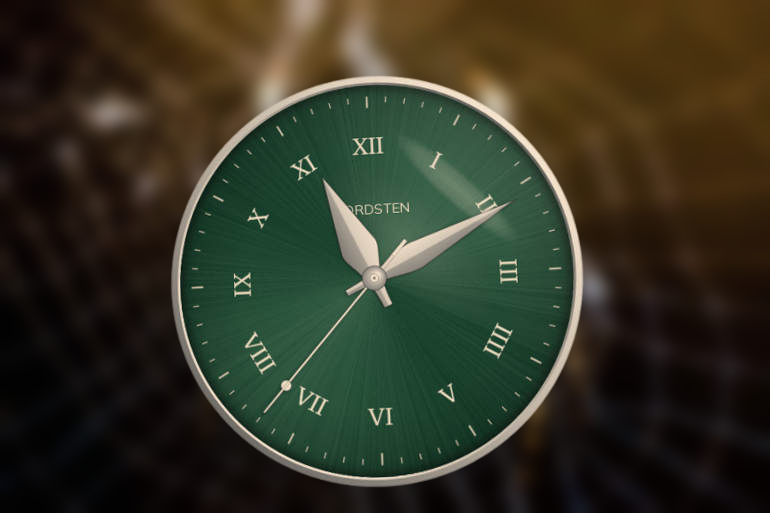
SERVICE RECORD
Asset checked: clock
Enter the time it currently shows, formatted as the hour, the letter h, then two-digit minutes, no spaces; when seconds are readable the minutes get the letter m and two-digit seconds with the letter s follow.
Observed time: 11h10m37s
